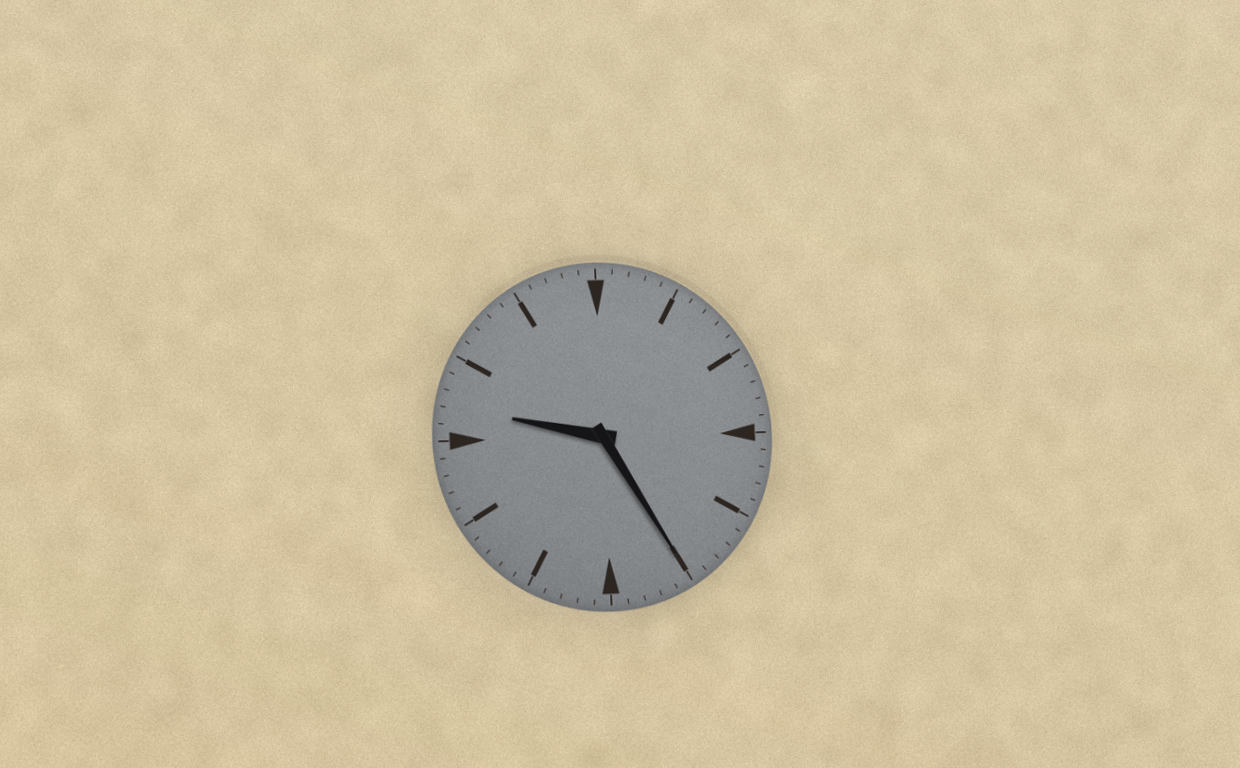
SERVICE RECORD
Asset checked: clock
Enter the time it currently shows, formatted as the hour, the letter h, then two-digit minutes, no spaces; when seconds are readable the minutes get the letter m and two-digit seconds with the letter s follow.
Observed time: 9h25
